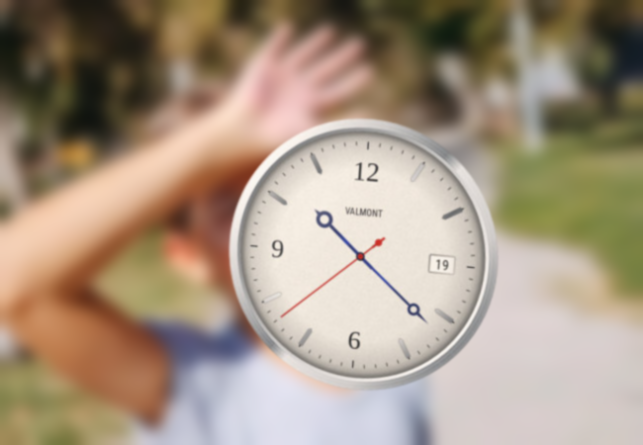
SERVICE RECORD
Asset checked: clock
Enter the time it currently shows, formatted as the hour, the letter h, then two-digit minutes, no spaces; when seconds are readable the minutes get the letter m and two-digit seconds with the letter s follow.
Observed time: 10h21m38s
